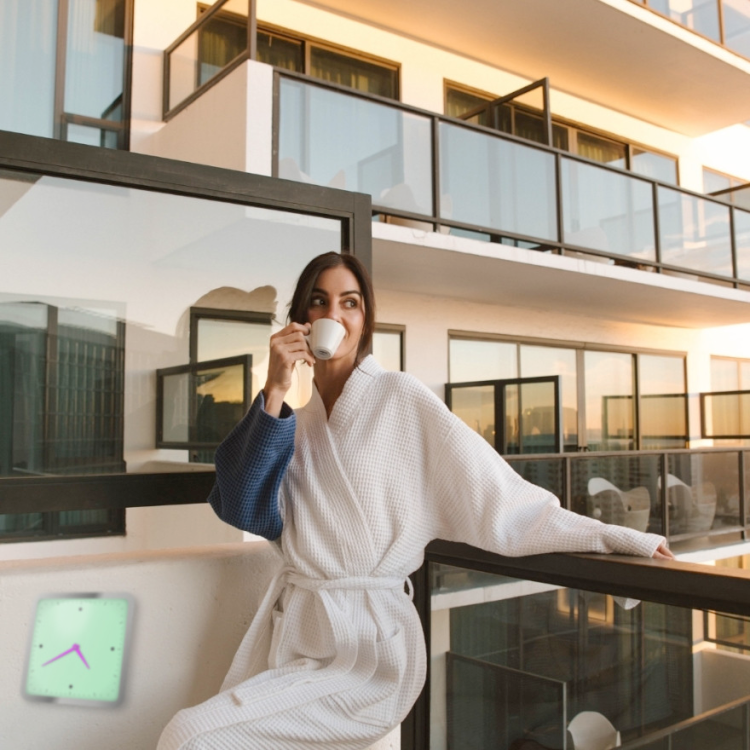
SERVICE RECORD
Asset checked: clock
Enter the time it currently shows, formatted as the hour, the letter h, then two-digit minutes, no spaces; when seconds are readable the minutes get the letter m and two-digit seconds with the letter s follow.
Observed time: 4h40
